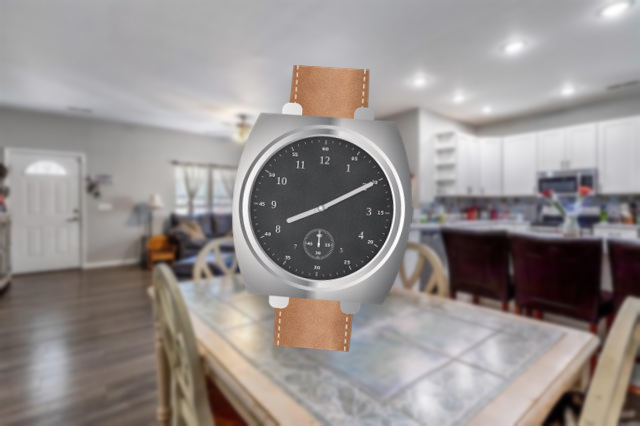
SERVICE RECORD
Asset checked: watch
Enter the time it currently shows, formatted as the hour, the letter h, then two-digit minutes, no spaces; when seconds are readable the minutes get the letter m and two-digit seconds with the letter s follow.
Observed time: 8h10
